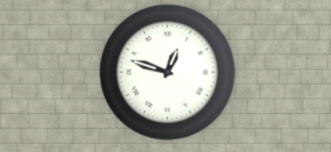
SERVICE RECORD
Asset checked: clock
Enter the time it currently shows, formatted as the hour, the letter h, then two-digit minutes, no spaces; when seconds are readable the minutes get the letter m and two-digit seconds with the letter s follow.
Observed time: 12h48
